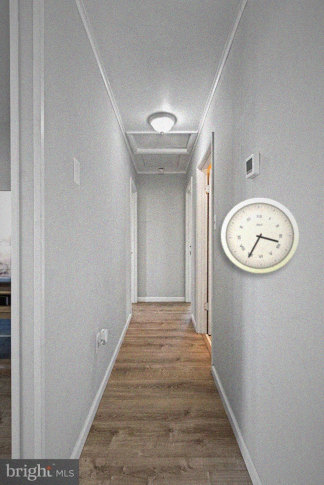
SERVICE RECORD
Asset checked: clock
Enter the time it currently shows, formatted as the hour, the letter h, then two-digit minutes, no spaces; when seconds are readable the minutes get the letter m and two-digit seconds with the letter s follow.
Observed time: 3h35
